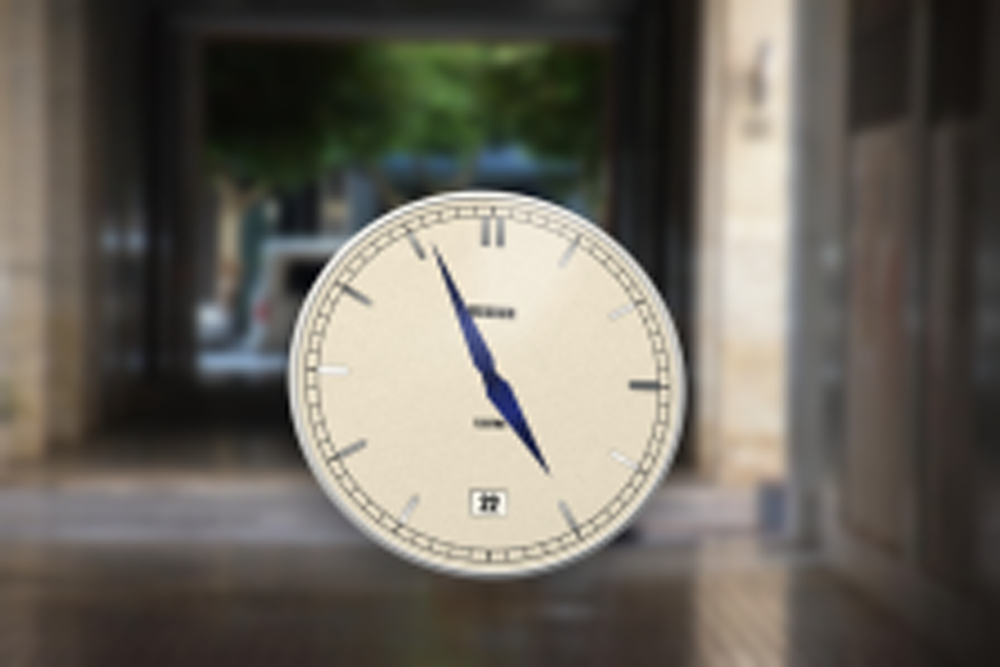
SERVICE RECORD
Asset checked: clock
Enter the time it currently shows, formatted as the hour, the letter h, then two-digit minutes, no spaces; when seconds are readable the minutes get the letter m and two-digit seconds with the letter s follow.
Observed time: 4h56
